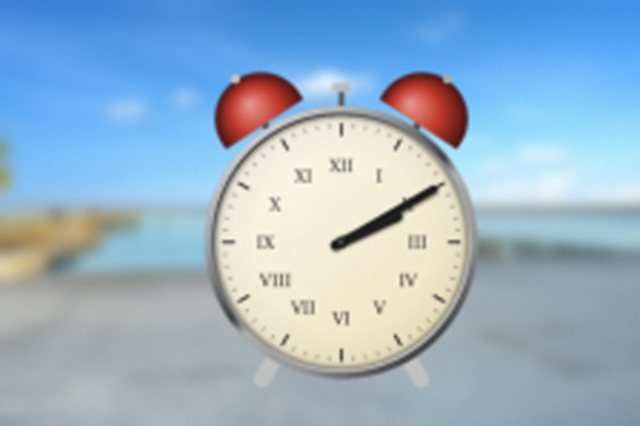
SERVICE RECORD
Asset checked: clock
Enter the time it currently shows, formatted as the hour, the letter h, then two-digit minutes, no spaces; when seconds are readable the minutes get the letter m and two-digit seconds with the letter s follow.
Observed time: 2h10
